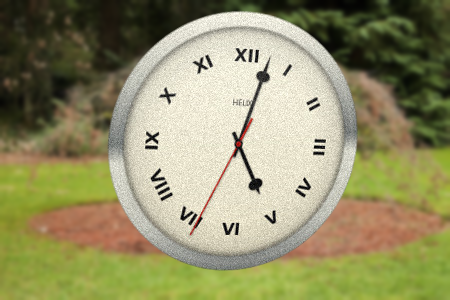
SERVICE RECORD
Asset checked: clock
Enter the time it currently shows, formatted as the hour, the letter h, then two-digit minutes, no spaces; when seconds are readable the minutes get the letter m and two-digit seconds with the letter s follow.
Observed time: 5h02m34s
